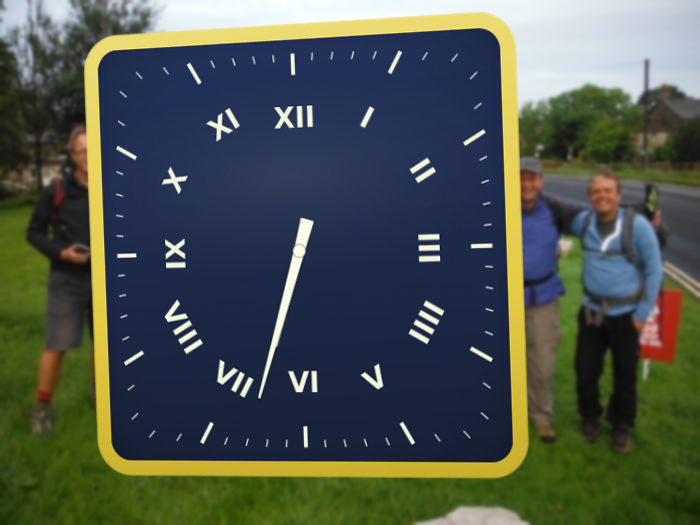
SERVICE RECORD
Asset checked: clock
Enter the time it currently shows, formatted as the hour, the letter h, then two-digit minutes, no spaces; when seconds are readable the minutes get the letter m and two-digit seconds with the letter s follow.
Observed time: 6h33
